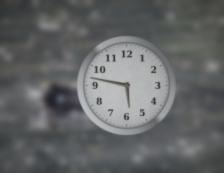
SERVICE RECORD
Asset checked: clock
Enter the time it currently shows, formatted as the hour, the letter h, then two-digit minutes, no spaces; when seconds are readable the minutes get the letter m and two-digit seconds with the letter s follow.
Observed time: 5h47
